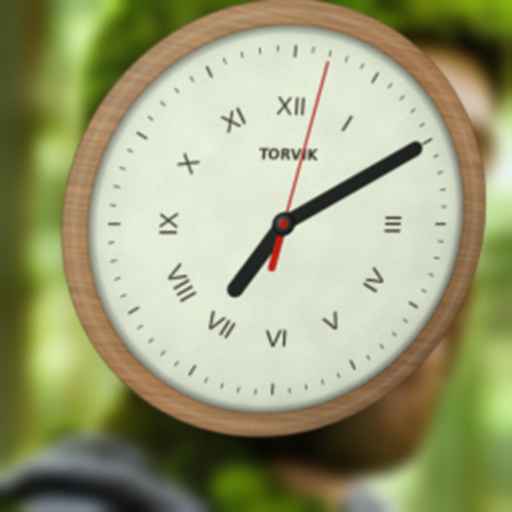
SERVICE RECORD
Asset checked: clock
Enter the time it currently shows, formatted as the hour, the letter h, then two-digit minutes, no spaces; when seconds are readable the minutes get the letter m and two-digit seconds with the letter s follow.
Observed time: 7h10m02s
